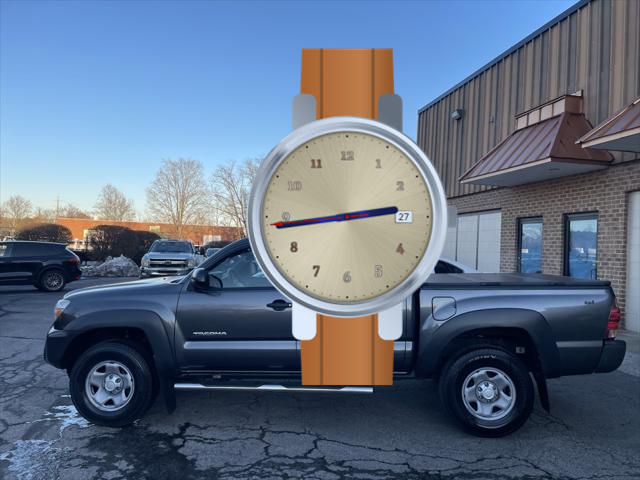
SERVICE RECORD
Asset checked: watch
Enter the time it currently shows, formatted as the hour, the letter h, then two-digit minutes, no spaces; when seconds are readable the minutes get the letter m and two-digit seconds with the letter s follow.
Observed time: 2h43m44s
